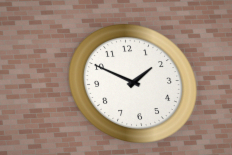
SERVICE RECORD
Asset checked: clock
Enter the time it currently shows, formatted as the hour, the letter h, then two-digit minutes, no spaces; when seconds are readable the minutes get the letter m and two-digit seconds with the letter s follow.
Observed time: 1h50
